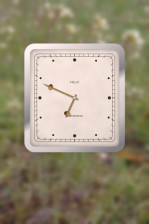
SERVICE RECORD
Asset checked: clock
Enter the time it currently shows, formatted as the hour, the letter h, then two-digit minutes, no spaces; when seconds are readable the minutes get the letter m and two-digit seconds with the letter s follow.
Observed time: 6h49
